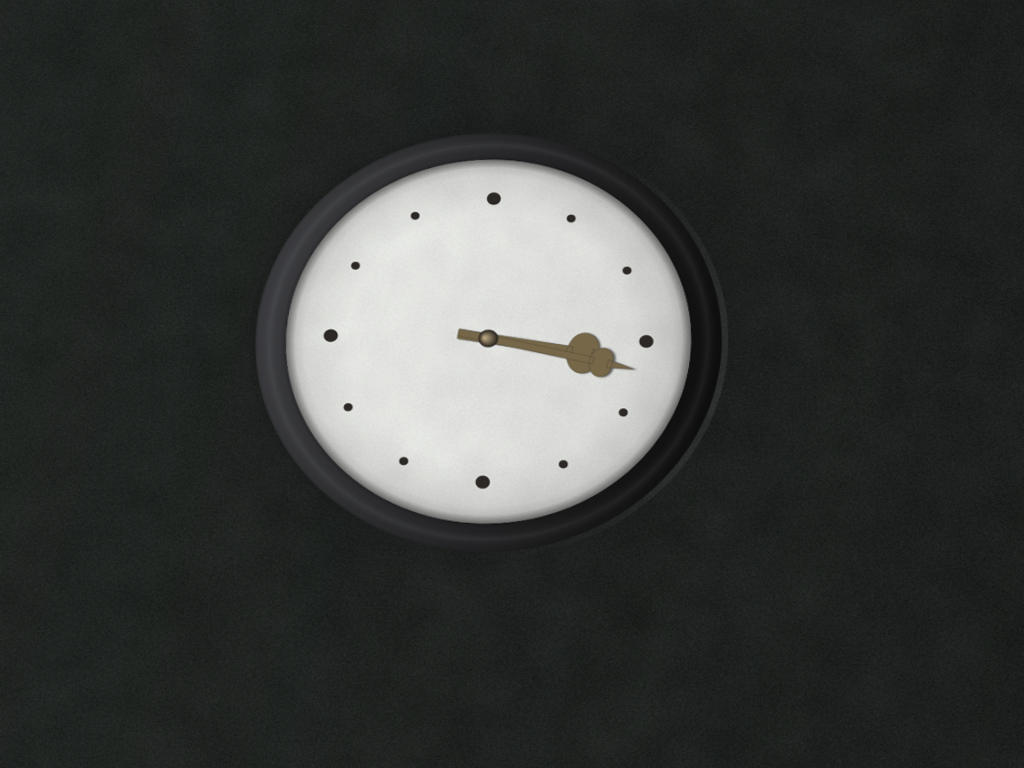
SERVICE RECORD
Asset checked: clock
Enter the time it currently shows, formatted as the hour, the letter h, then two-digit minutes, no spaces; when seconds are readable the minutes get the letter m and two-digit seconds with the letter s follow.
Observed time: 3h17
